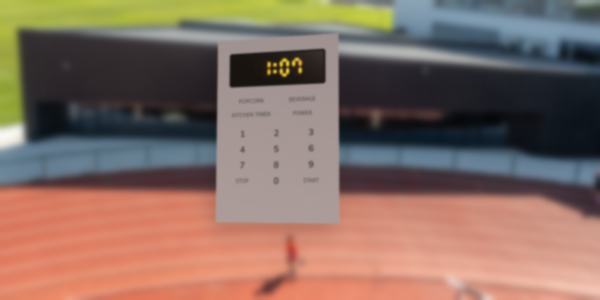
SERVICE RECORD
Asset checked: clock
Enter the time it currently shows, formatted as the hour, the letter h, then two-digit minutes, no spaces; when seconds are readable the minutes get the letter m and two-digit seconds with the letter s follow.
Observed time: 1h07
